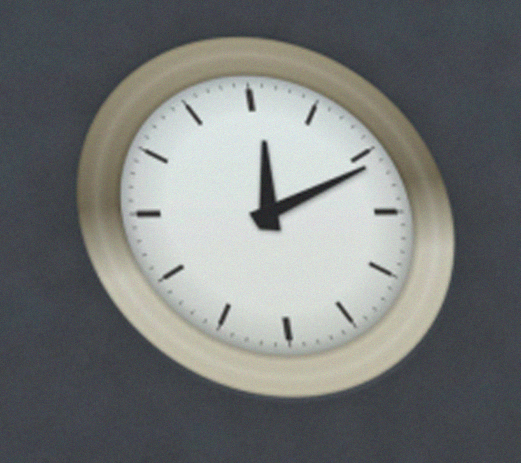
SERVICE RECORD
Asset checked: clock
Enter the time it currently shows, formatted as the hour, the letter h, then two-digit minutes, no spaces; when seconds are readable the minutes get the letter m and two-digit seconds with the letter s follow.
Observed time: 12h11
